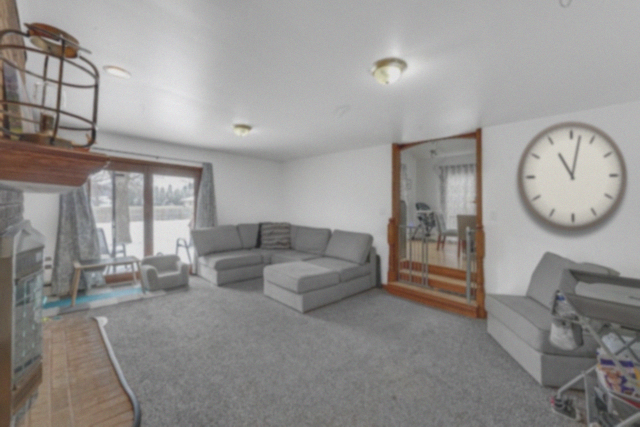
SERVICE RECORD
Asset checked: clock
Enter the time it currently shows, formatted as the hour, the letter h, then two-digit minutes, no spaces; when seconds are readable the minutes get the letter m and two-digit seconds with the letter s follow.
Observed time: 11h02
